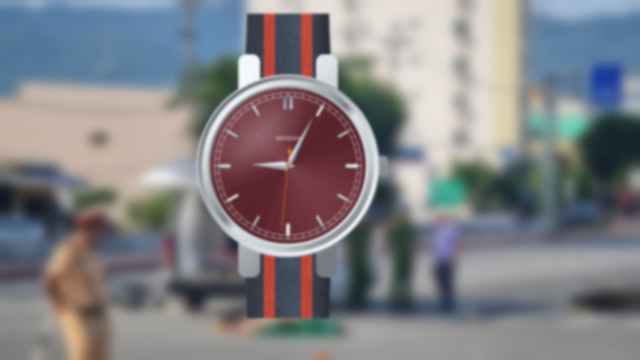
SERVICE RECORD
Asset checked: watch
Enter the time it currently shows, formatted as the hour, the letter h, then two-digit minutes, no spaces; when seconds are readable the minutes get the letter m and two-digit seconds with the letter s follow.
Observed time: 9h04m31s
